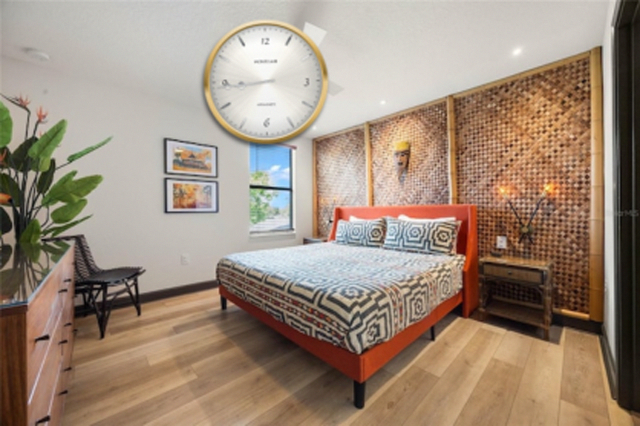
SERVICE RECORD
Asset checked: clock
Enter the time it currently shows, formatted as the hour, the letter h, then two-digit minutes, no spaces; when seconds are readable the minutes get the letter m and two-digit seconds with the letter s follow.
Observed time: 8h44
